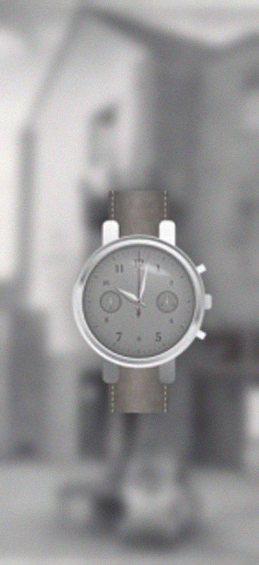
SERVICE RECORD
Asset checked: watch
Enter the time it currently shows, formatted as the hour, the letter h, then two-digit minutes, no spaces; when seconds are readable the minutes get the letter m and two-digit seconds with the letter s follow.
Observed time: 10h02
